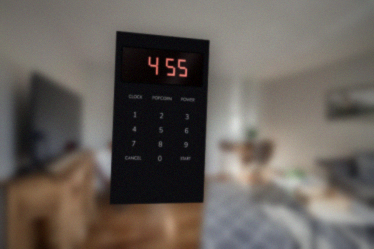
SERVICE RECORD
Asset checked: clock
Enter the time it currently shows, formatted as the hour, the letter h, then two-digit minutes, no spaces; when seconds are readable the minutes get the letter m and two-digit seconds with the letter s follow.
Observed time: 4h55
